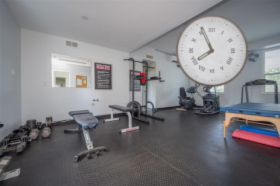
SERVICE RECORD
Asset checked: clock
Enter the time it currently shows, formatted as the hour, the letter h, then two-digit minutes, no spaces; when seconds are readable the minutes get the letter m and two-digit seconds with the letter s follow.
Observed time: 7h56
